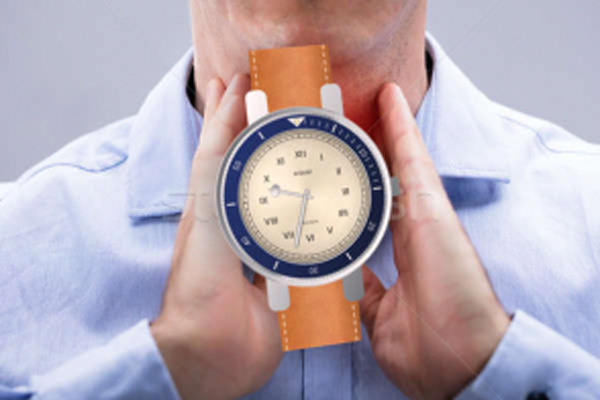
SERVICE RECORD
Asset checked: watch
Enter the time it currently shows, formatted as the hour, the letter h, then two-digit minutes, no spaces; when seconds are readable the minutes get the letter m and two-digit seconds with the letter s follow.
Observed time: 9h33
